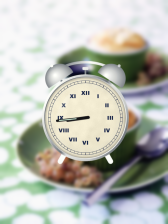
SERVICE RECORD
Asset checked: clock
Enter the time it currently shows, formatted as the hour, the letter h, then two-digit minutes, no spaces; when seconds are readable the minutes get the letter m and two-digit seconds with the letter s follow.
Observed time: 8h44
